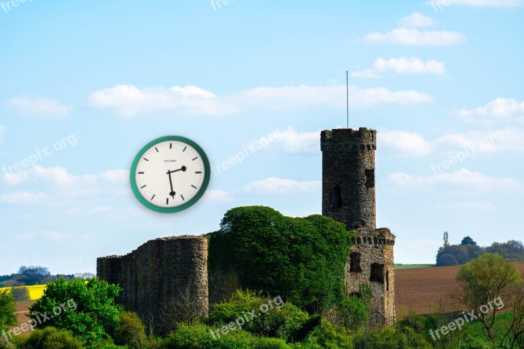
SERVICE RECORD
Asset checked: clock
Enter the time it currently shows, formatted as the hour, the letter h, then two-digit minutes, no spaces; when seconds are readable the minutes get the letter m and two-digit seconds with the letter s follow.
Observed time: 2h28
